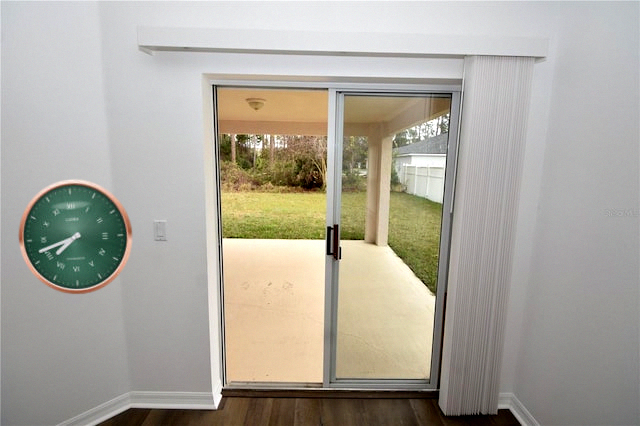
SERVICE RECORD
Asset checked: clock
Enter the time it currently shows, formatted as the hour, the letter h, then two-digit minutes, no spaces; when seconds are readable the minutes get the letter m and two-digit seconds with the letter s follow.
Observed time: 7h42
